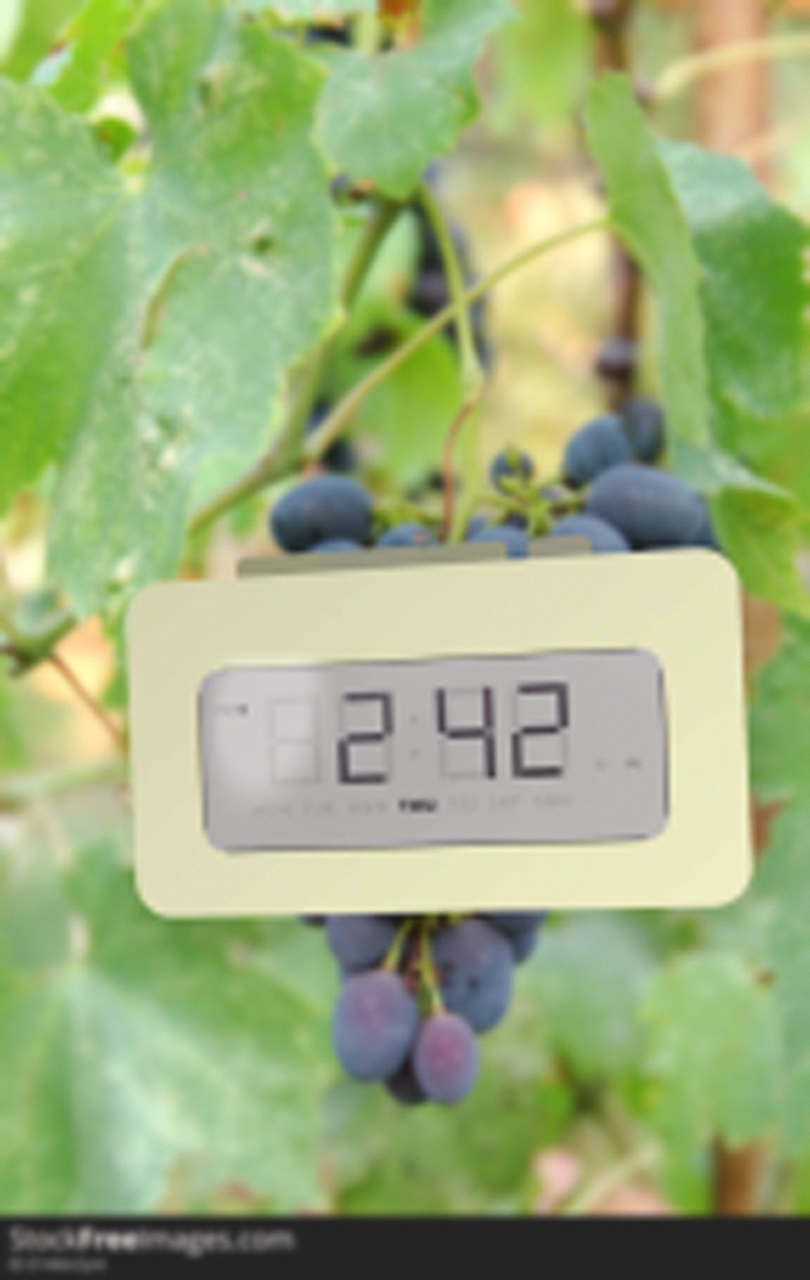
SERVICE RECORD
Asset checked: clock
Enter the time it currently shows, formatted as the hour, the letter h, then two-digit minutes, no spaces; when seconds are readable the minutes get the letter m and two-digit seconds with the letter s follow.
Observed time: 2h42
